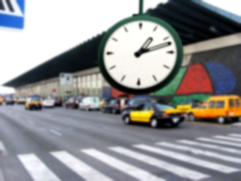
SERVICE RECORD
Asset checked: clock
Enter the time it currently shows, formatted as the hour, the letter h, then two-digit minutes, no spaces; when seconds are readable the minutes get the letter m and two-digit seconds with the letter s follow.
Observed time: 1h12
